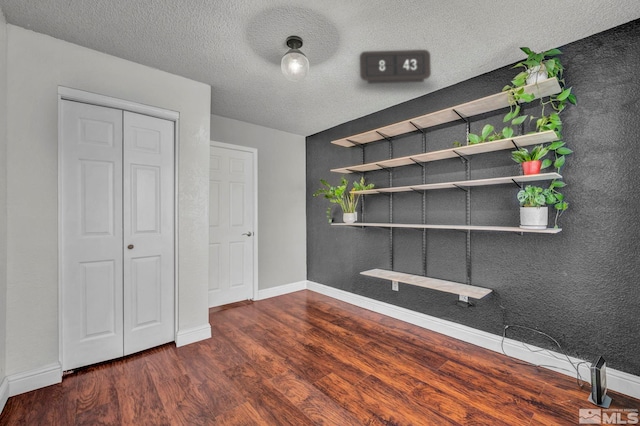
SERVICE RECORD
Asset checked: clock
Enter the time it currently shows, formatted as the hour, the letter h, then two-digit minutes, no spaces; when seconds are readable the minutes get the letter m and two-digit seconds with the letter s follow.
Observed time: 8h43
